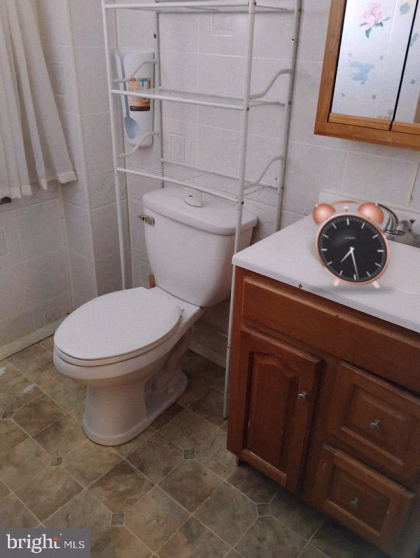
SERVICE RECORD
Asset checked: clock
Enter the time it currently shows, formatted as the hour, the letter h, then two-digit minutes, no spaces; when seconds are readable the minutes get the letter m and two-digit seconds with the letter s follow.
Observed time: 7h29
